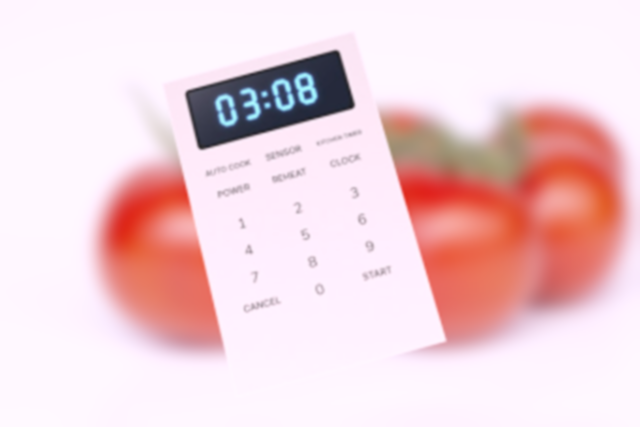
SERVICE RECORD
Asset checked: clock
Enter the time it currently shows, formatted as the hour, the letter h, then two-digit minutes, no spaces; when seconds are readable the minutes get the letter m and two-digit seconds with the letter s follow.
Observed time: 3h08
